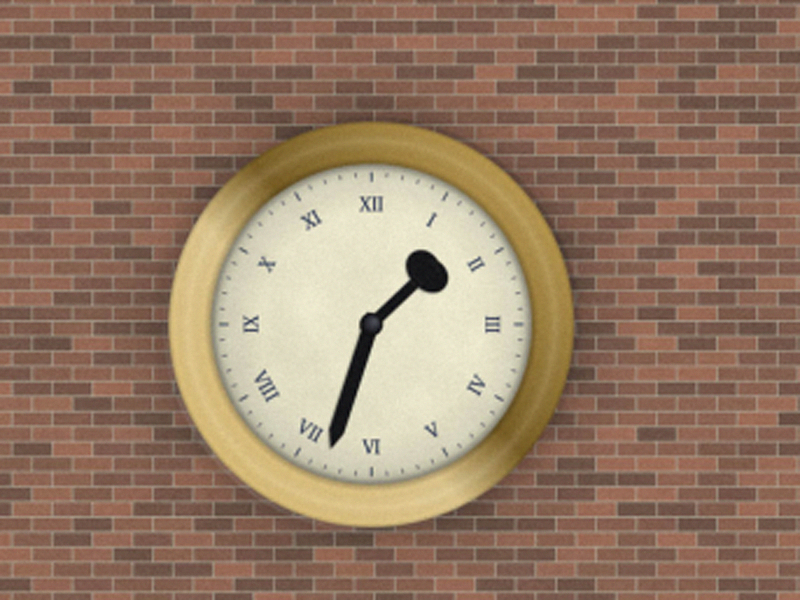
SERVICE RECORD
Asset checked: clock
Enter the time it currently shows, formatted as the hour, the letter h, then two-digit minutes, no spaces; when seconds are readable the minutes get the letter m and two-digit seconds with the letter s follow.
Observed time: 1h33
